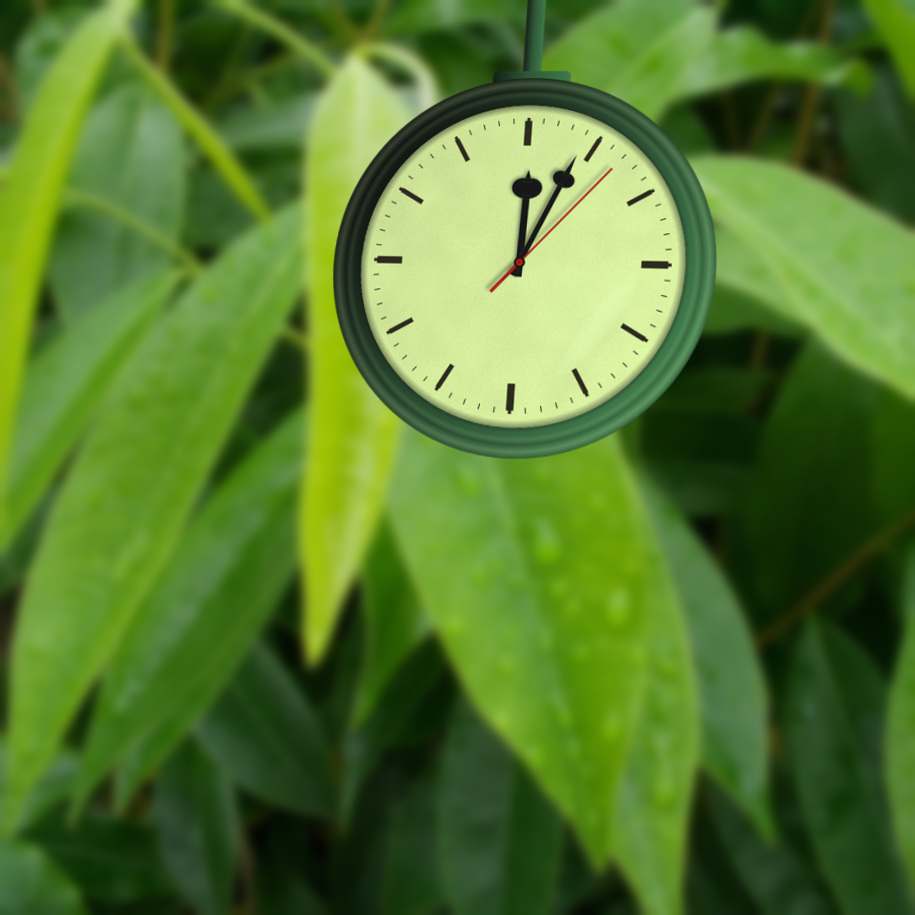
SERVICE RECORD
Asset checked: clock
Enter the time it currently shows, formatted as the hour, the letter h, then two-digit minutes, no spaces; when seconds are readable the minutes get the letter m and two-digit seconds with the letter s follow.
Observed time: 12h04m07s
